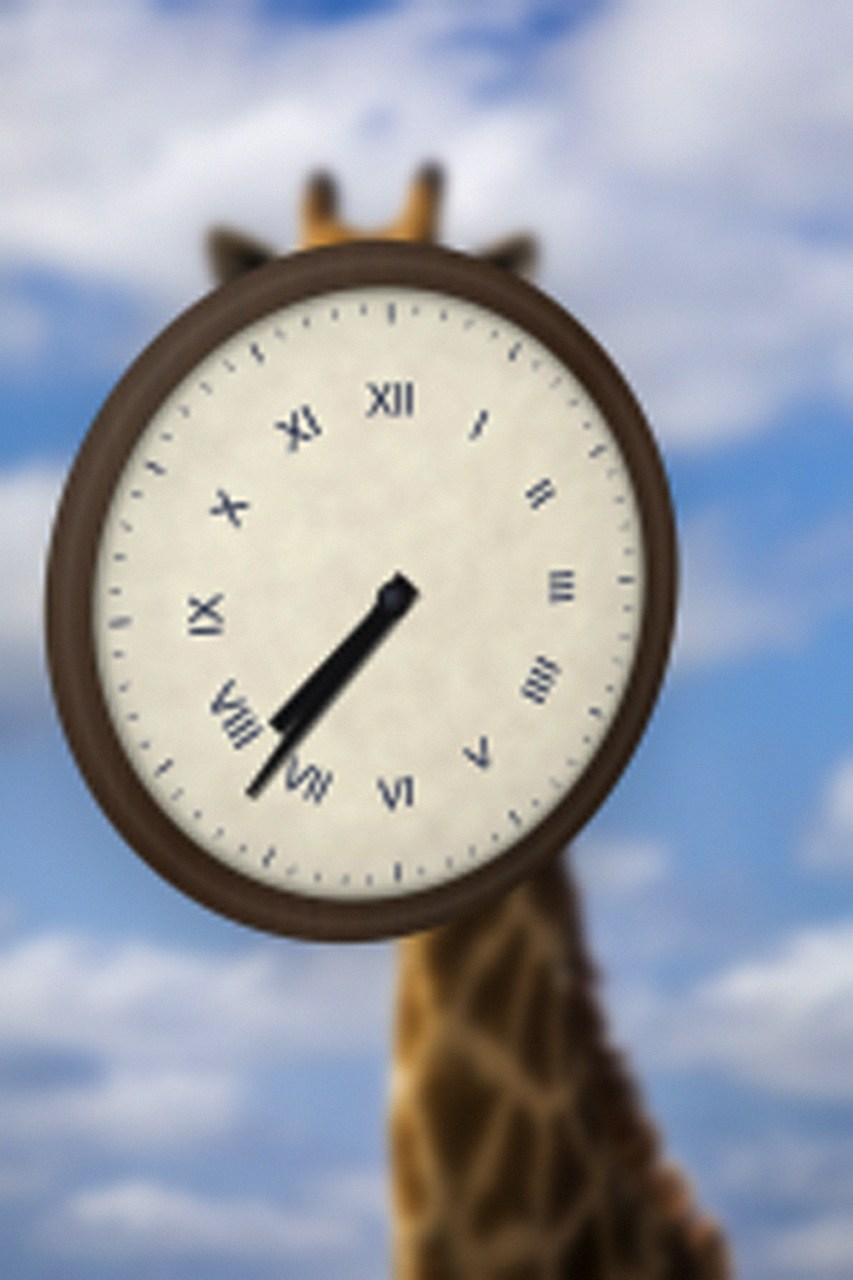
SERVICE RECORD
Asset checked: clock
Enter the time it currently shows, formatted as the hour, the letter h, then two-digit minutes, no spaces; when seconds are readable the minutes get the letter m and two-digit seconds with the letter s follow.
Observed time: 7h37
